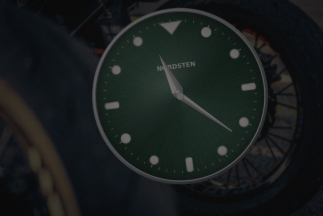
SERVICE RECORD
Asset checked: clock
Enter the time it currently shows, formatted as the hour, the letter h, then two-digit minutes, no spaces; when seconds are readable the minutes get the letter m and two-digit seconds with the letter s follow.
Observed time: 11h22
